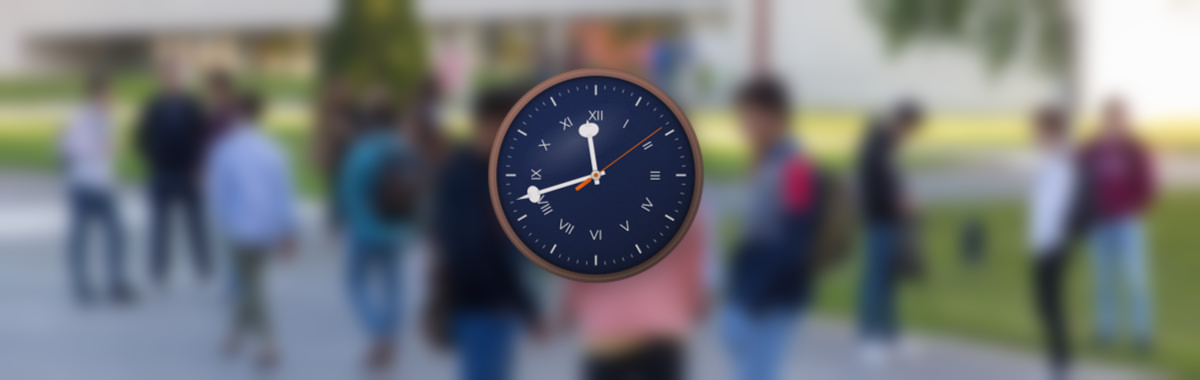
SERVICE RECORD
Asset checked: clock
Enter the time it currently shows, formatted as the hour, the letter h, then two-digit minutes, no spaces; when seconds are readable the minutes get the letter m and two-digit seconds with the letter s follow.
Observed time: 11h42m09s
